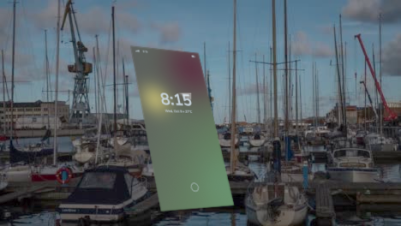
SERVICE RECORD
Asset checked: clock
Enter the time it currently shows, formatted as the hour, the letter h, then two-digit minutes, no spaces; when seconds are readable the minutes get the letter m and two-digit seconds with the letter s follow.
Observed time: 8h15
